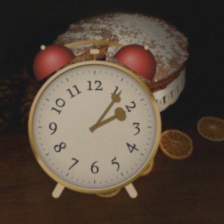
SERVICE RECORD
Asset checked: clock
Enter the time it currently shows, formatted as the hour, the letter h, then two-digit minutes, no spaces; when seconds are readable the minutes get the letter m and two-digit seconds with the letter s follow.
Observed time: 2h06
